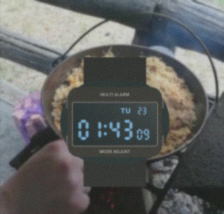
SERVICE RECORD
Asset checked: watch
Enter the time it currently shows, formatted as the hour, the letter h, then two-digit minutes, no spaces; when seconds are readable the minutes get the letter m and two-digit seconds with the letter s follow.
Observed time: 1h43m09s
